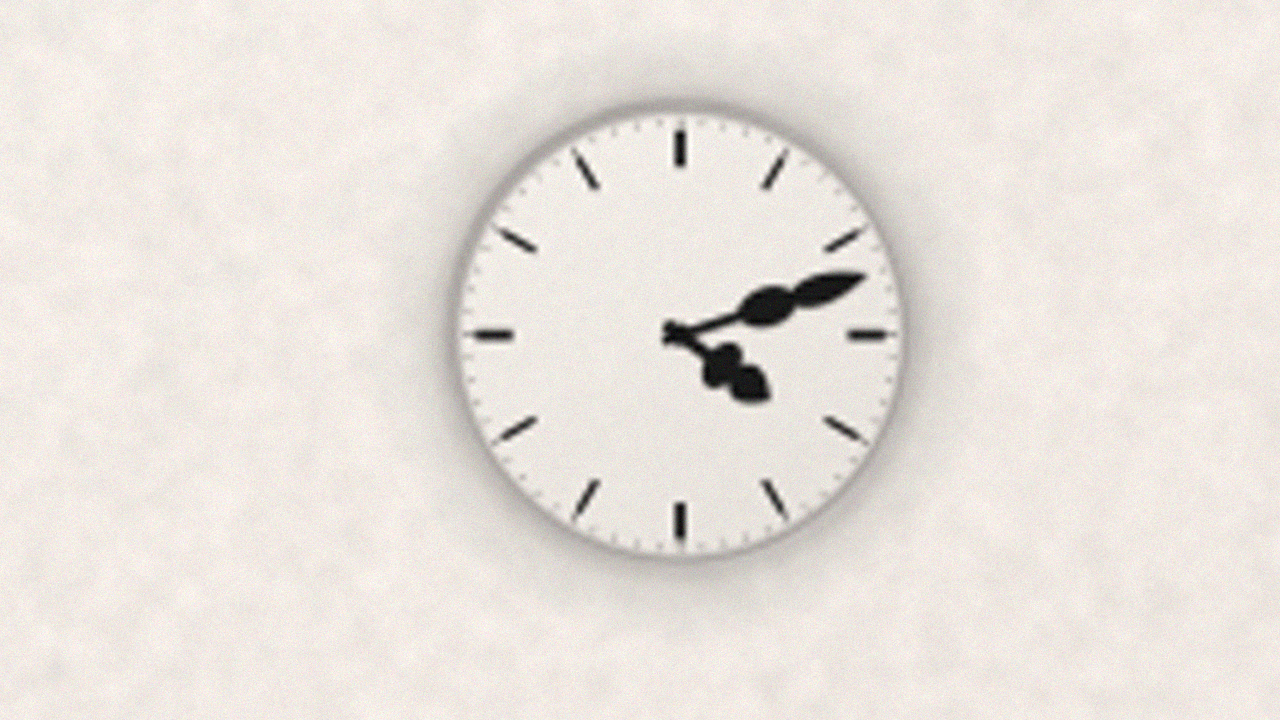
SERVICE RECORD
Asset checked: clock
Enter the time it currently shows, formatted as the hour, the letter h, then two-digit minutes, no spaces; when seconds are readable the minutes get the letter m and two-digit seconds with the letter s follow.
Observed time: 4h12
